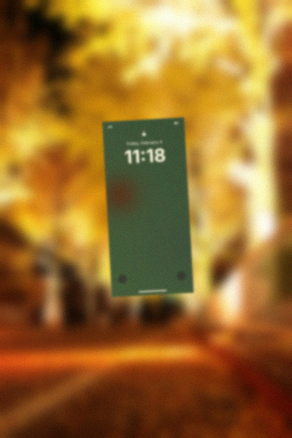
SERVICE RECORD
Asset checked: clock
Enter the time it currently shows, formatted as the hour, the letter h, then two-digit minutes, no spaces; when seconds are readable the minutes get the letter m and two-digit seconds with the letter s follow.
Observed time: 11h18
